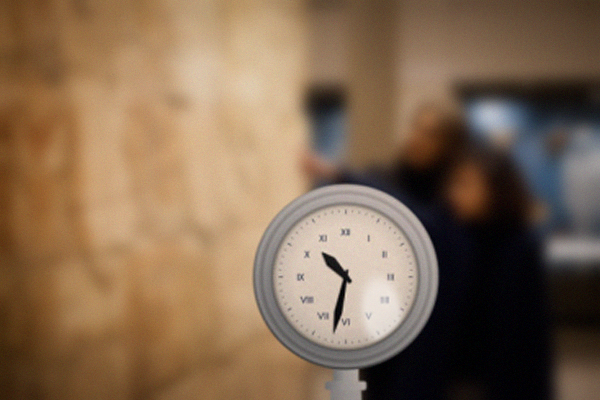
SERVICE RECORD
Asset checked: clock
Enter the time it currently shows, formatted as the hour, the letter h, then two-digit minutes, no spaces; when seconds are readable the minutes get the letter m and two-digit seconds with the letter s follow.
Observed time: 10h32
